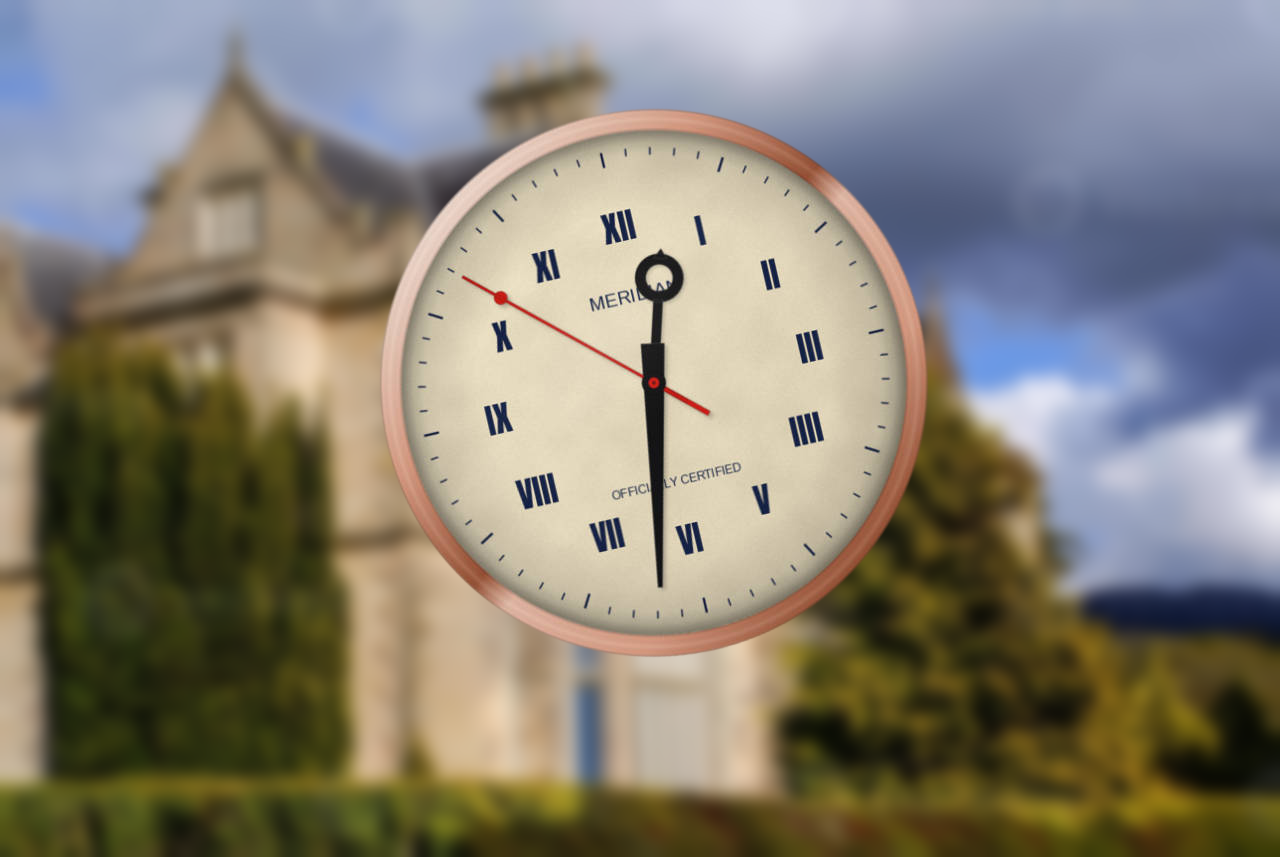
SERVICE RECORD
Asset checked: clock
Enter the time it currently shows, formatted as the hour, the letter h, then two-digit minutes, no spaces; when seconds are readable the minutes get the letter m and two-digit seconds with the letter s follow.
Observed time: 12h31m52s
